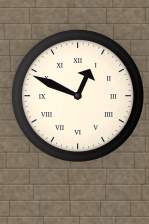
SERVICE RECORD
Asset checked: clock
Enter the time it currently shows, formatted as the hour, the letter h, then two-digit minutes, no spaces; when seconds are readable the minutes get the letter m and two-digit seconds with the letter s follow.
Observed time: 12h49
